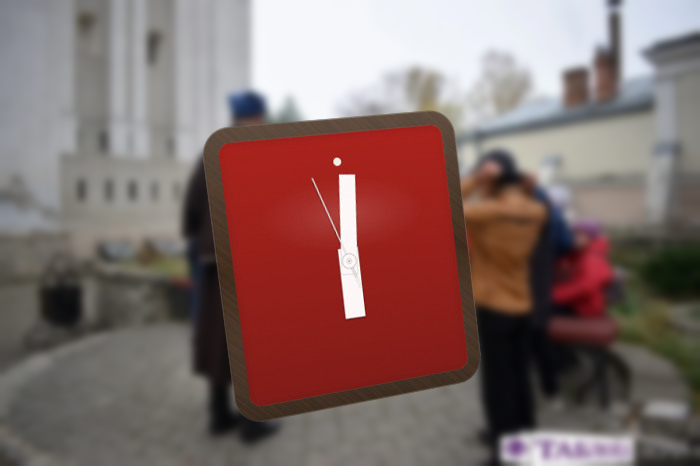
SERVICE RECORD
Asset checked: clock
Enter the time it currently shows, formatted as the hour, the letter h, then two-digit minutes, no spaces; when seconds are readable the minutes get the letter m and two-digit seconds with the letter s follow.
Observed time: 6h00m57s
